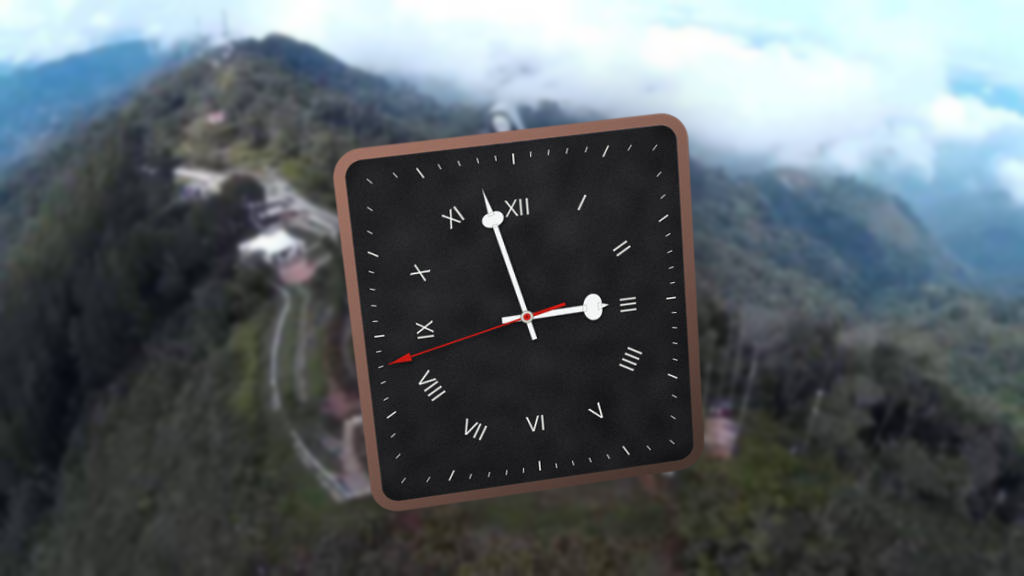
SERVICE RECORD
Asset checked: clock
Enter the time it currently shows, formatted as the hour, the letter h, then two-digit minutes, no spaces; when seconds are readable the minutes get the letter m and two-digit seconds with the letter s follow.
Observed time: 2h57m43s
